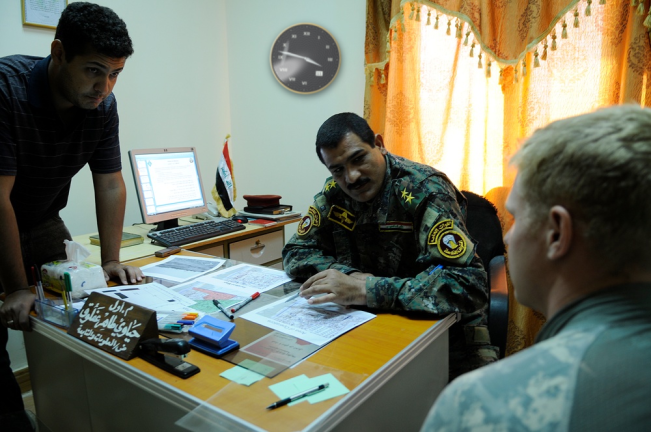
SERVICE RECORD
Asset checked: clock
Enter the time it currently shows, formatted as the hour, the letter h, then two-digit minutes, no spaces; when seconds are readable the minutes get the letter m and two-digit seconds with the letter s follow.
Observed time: 3h47
